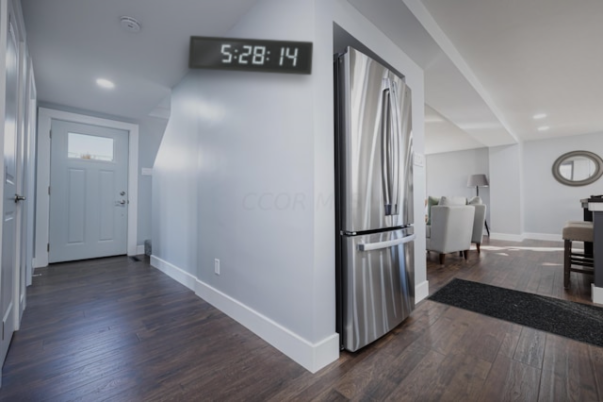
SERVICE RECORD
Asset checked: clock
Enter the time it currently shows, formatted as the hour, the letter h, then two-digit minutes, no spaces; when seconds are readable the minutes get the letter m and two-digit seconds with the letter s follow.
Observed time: 5h28m14s
